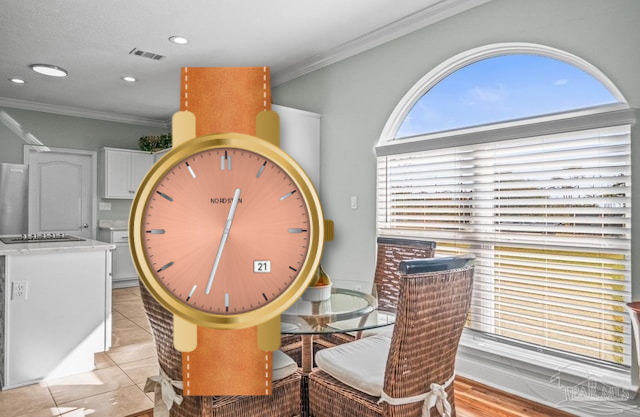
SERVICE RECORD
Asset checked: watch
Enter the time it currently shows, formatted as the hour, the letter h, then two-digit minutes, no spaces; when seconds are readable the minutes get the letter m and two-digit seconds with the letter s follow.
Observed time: 12h33
